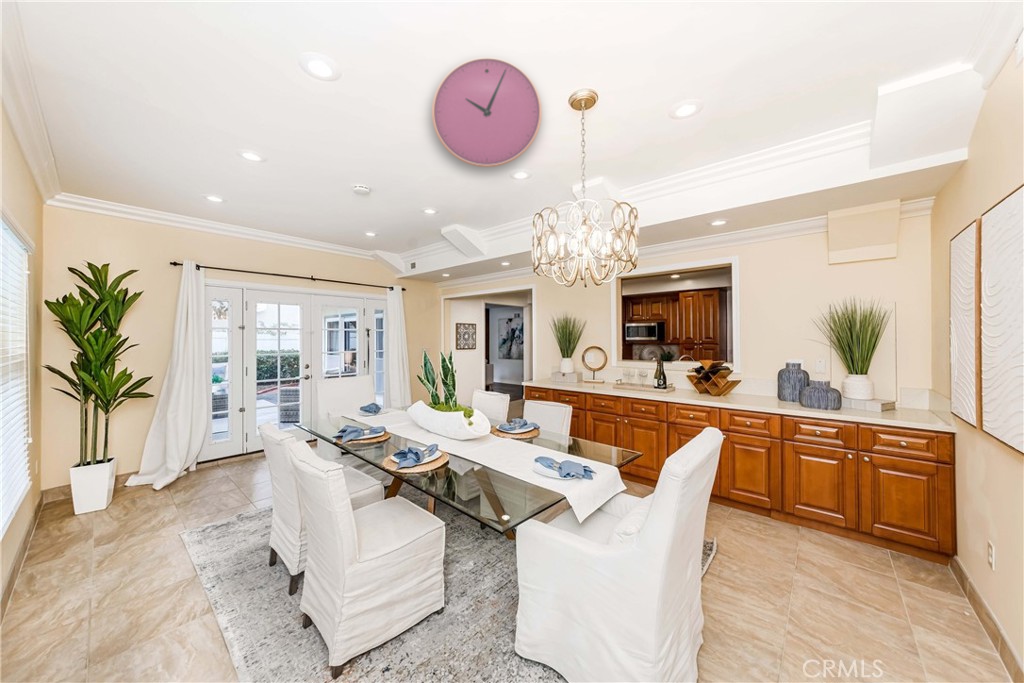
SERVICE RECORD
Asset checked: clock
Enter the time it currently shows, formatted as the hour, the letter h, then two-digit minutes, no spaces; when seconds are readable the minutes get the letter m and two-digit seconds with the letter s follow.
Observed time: 10h04
